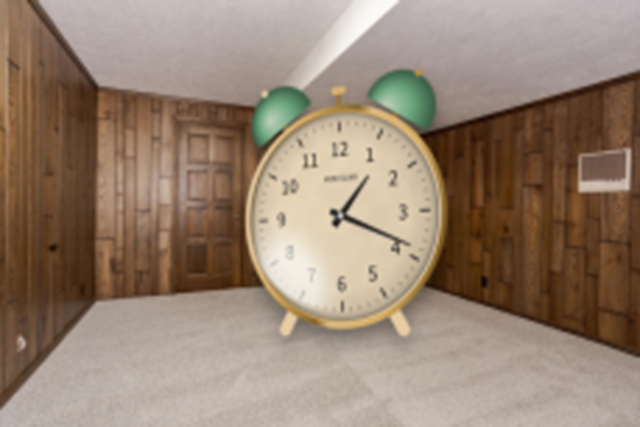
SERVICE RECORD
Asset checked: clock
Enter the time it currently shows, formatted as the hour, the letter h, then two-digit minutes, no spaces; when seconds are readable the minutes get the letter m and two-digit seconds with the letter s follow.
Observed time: 1h19
